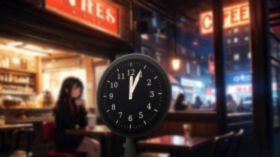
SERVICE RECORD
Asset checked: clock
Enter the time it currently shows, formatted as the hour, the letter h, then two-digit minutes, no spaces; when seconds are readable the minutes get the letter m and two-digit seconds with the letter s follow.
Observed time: 12h04
